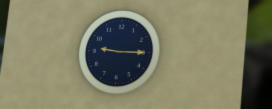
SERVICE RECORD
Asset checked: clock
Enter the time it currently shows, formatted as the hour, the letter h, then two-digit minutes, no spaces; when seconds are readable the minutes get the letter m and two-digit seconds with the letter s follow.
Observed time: 9h15
